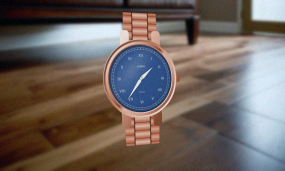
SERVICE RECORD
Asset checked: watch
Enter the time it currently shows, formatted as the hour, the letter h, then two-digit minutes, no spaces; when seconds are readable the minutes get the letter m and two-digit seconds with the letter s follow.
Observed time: 1h36
